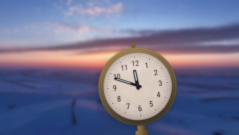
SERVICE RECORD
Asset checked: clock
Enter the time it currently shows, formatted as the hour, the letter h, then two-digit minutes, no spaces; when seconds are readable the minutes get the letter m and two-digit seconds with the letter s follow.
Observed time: 11h49
